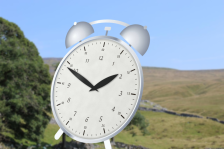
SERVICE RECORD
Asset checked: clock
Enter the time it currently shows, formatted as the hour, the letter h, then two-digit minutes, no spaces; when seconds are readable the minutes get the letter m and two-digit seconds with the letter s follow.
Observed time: 1h49
